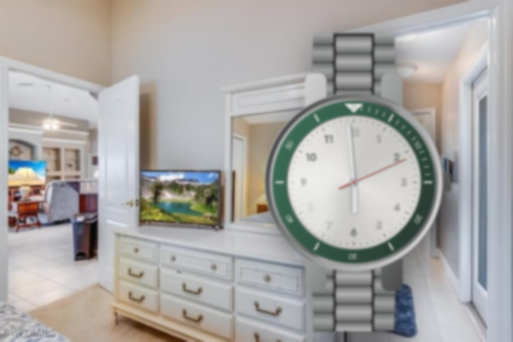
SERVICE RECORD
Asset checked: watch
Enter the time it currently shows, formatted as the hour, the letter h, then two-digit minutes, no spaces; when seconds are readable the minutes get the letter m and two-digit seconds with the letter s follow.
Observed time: 5h59m11s
